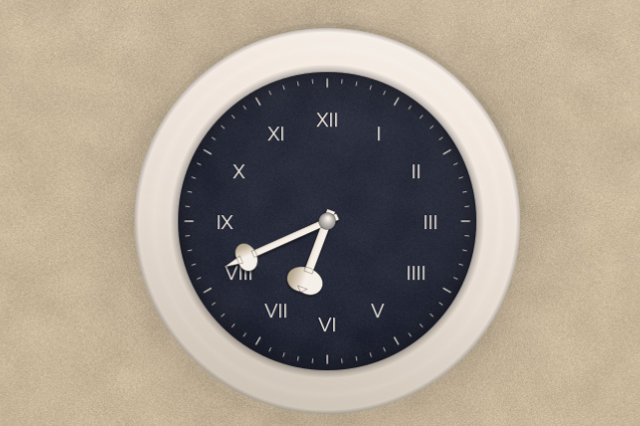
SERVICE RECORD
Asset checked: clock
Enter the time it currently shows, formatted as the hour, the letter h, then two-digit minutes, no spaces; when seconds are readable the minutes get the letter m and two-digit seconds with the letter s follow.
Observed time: 6h41
